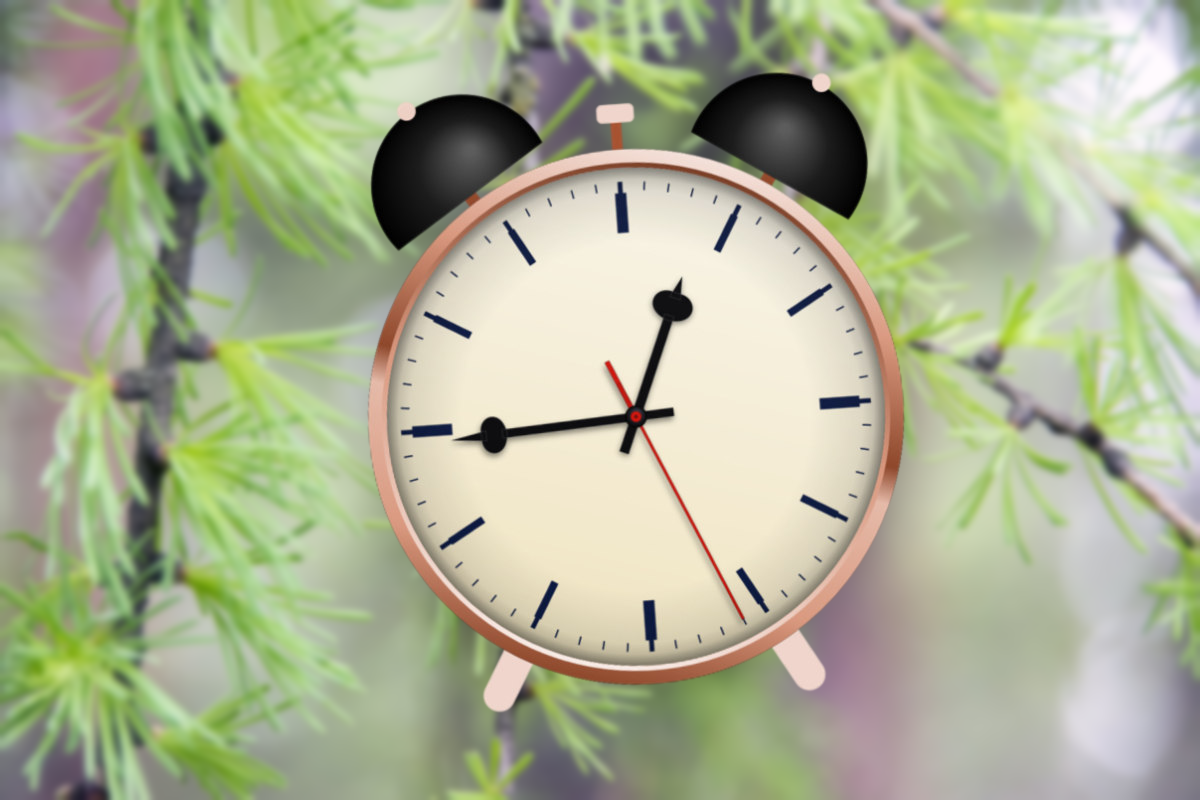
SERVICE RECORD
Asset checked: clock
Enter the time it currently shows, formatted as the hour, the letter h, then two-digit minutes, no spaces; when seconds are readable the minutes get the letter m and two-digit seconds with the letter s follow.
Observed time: 12h44m26s
